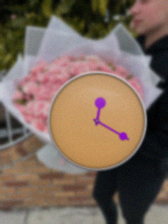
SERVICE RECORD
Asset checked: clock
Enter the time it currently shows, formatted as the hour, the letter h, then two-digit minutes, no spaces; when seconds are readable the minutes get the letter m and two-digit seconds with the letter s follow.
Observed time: 12h20
